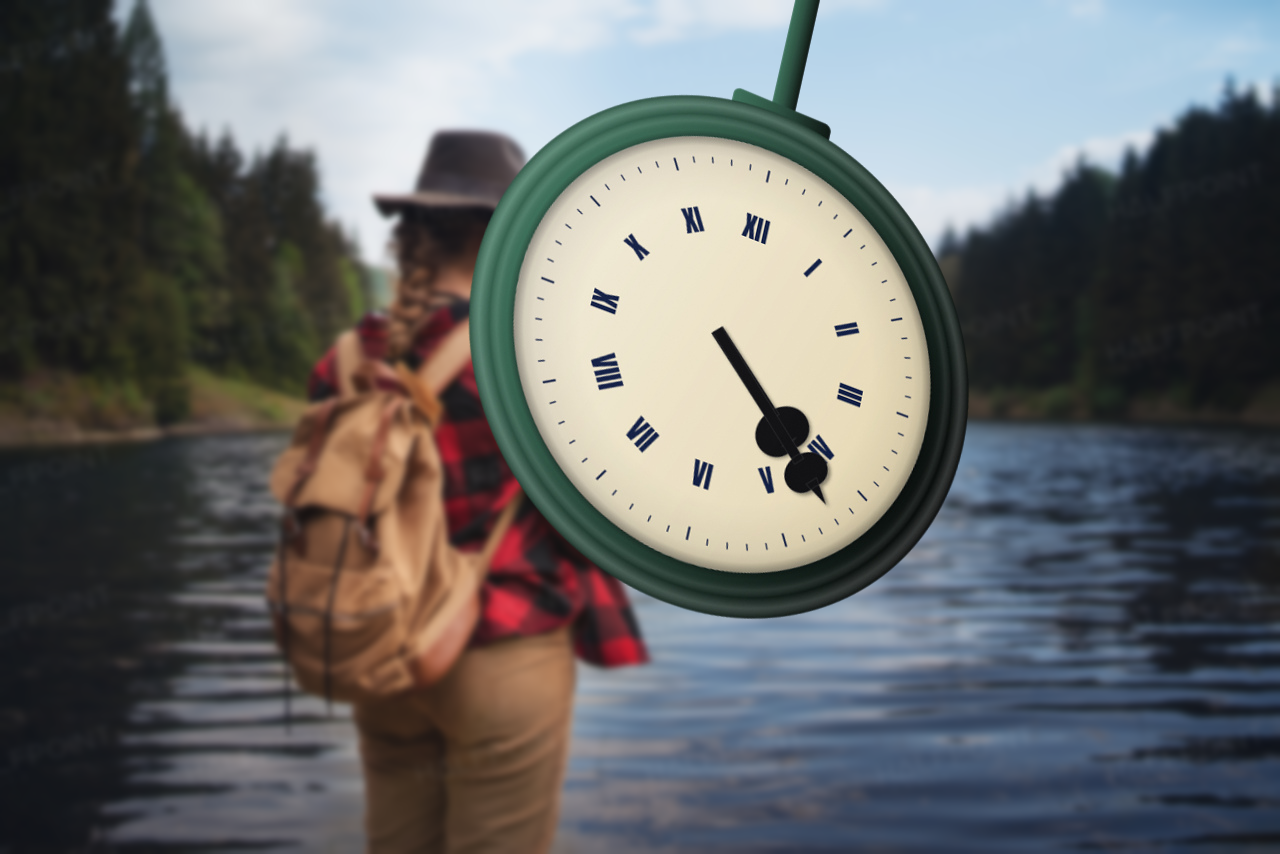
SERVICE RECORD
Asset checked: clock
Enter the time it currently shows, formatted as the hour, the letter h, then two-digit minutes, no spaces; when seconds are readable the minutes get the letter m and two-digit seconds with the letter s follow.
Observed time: 4h22
